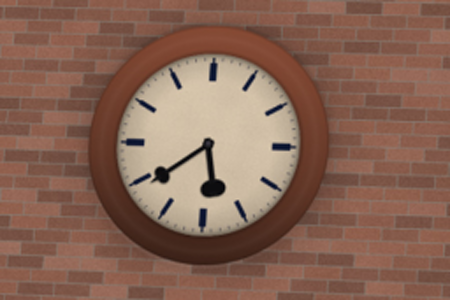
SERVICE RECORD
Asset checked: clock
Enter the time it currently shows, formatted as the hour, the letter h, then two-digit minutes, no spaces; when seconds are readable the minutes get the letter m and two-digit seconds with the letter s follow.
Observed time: 5h39
